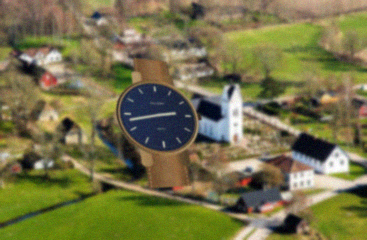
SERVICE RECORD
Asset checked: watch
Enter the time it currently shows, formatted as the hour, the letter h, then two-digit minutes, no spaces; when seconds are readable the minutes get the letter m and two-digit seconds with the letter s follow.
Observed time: 2h43
